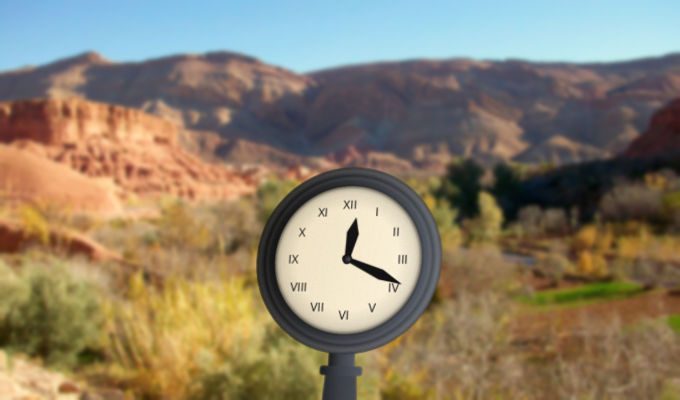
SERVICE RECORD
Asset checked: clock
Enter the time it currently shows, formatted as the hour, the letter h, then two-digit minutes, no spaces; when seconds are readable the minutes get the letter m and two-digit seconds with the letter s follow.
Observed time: 12h19
